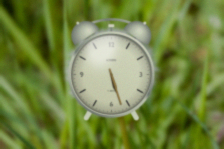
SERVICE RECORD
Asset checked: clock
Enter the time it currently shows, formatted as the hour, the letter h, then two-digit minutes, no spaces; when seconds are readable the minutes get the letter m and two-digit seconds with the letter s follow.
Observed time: 5h27
